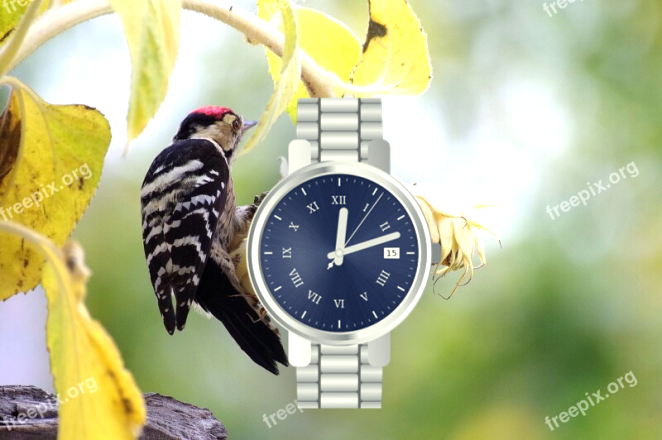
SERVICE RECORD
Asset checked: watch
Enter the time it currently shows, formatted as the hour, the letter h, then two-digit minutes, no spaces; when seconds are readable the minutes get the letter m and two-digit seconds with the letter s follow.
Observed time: 12h12m06s
